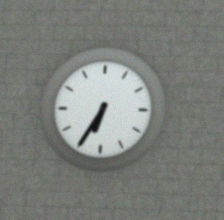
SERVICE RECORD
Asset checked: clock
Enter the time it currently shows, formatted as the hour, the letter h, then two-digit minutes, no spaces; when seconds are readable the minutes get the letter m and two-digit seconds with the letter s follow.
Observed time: 6h35
